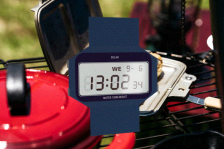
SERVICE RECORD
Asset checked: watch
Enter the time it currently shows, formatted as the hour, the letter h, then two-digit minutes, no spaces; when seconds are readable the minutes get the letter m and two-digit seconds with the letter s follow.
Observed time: 13h02m34s
